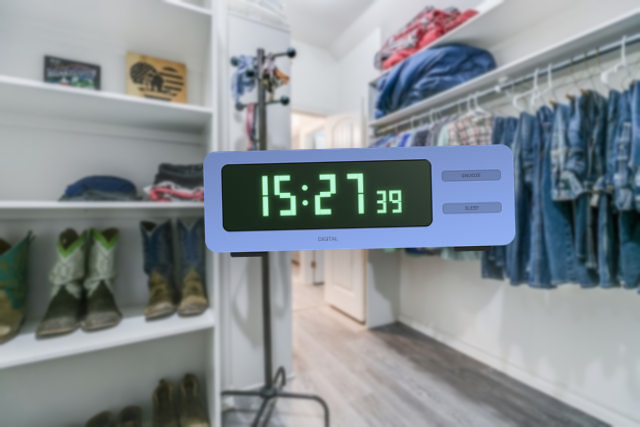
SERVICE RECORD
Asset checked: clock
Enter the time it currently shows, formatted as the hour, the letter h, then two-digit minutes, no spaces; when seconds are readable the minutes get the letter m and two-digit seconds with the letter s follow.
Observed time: 15h27m39s
